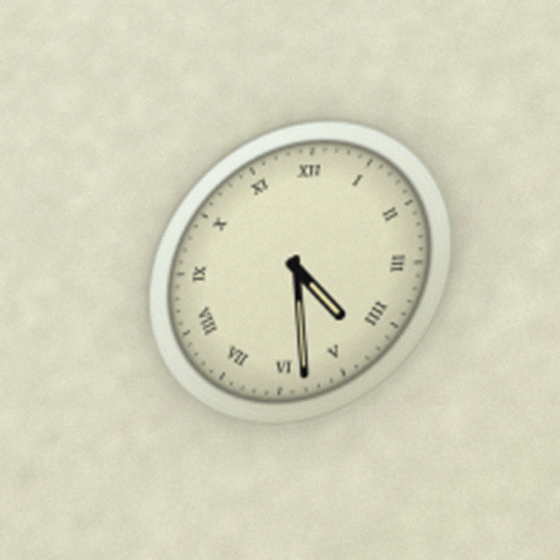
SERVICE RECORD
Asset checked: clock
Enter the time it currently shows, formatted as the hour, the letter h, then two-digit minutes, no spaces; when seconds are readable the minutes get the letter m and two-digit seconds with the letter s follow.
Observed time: 4h28
